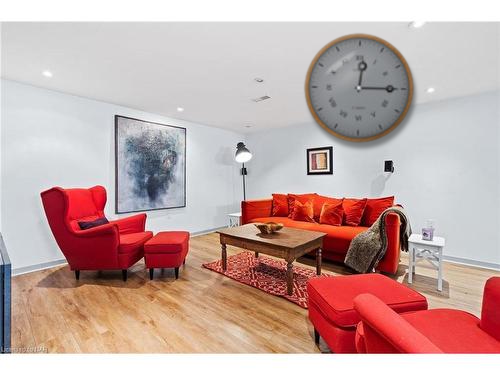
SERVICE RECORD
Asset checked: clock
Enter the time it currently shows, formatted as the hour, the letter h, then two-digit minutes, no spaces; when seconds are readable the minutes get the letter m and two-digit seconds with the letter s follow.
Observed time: 12h15
